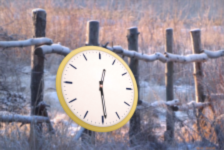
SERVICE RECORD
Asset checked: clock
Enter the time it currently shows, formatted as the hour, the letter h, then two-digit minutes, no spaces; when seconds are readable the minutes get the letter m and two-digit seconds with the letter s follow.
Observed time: 12h29
